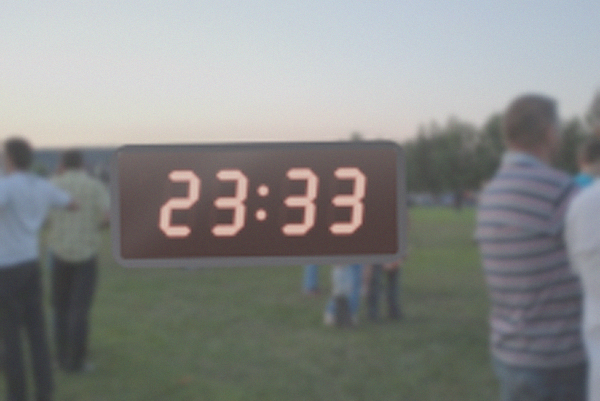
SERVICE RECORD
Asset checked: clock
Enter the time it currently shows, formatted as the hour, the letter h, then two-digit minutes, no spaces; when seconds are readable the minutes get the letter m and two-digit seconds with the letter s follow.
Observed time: 23h33
